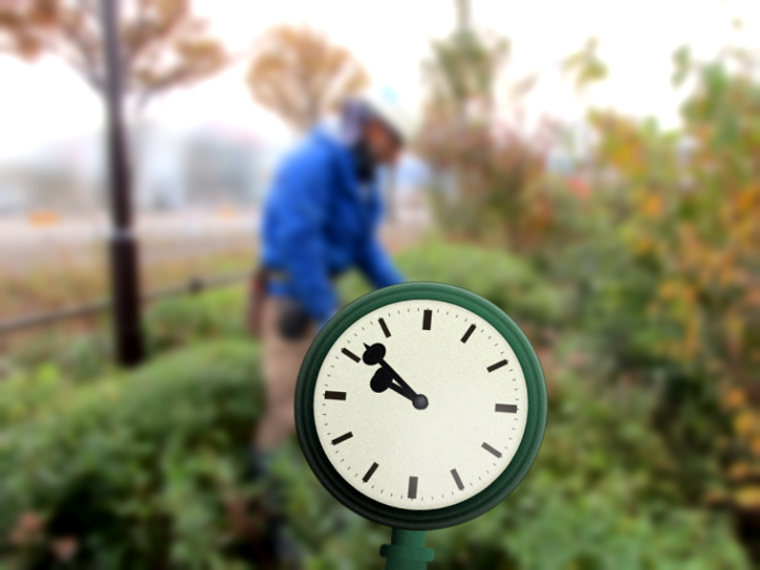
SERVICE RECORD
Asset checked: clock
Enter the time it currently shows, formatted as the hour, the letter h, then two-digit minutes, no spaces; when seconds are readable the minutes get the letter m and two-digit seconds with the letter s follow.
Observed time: 9h52
